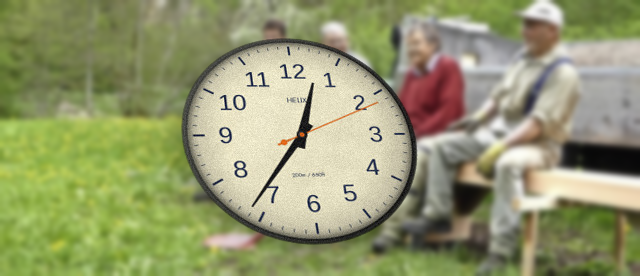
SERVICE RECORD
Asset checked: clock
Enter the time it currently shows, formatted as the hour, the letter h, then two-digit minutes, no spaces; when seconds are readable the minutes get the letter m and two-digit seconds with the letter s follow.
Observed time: 12h36m11s
